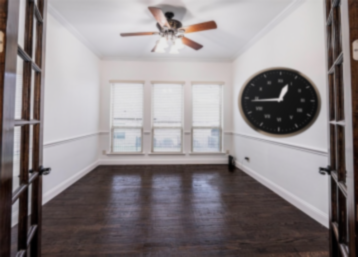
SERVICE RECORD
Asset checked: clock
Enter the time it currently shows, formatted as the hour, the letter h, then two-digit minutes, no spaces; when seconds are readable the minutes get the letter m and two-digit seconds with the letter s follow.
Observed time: 12h44
